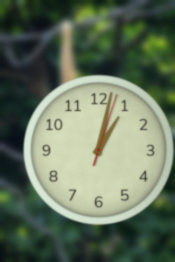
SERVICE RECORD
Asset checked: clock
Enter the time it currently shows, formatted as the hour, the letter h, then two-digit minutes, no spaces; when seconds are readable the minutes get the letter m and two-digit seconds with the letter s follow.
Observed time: 1h02m03s
